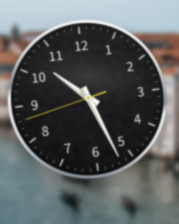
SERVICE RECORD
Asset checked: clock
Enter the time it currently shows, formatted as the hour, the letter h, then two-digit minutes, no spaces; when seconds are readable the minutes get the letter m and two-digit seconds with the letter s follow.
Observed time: 10h26m43s
